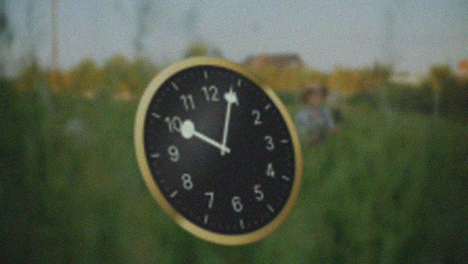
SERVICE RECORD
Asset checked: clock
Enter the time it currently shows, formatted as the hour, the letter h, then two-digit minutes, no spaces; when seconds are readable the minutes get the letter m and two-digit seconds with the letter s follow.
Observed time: 10h04
